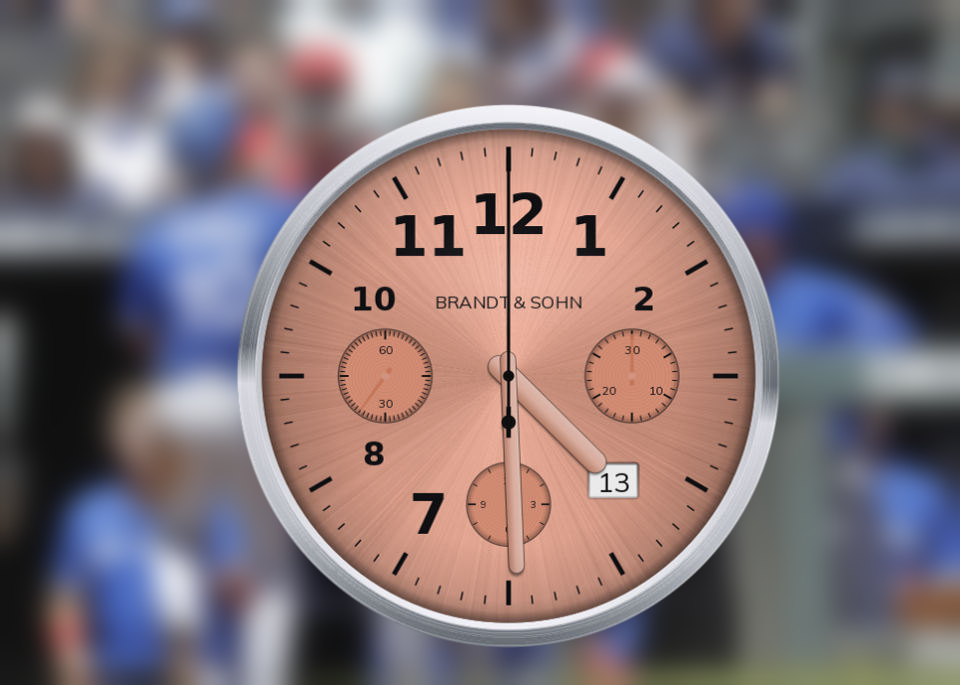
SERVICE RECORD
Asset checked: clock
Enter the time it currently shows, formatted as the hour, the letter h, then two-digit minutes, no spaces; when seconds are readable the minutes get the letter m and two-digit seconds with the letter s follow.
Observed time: 4h29m36s
